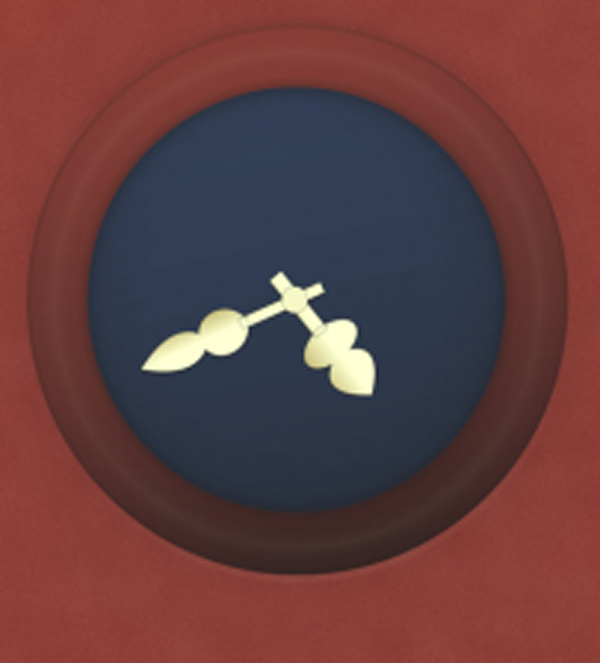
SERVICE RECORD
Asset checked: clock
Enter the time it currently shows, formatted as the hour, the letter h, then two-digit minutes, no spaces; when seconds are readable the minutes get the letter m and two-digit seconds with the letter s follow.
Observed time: 4h41
